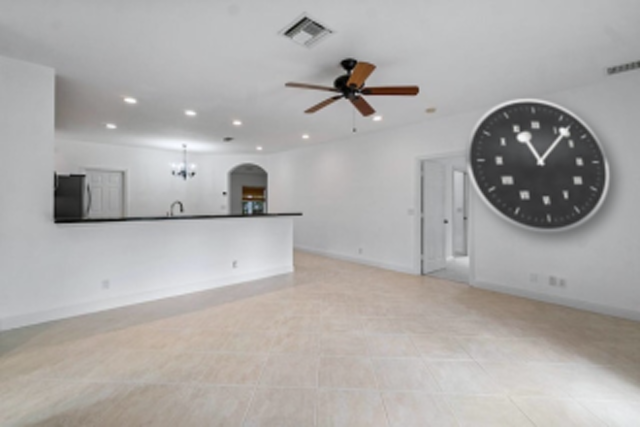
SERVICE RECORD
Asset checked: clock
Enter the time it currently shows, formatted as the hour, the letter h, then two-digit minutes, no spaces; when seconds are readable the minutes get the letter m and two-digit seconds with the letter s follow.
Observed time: 11h07
